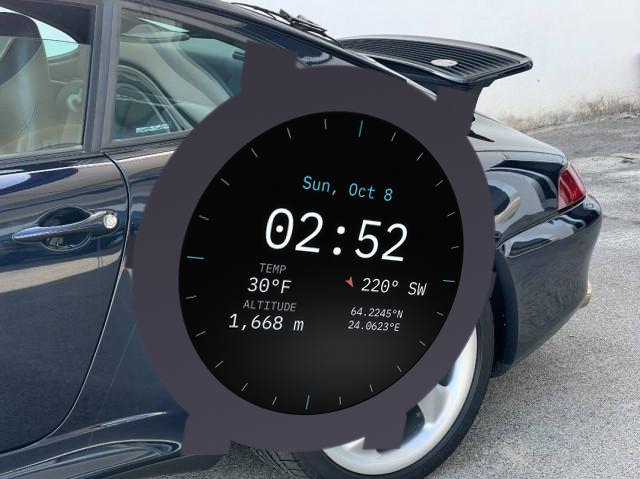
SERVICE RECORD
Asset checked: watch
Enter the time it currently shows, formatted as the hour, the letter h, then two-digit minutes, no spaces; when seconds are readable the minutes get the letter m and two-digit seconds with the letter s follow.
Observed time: 2h52
